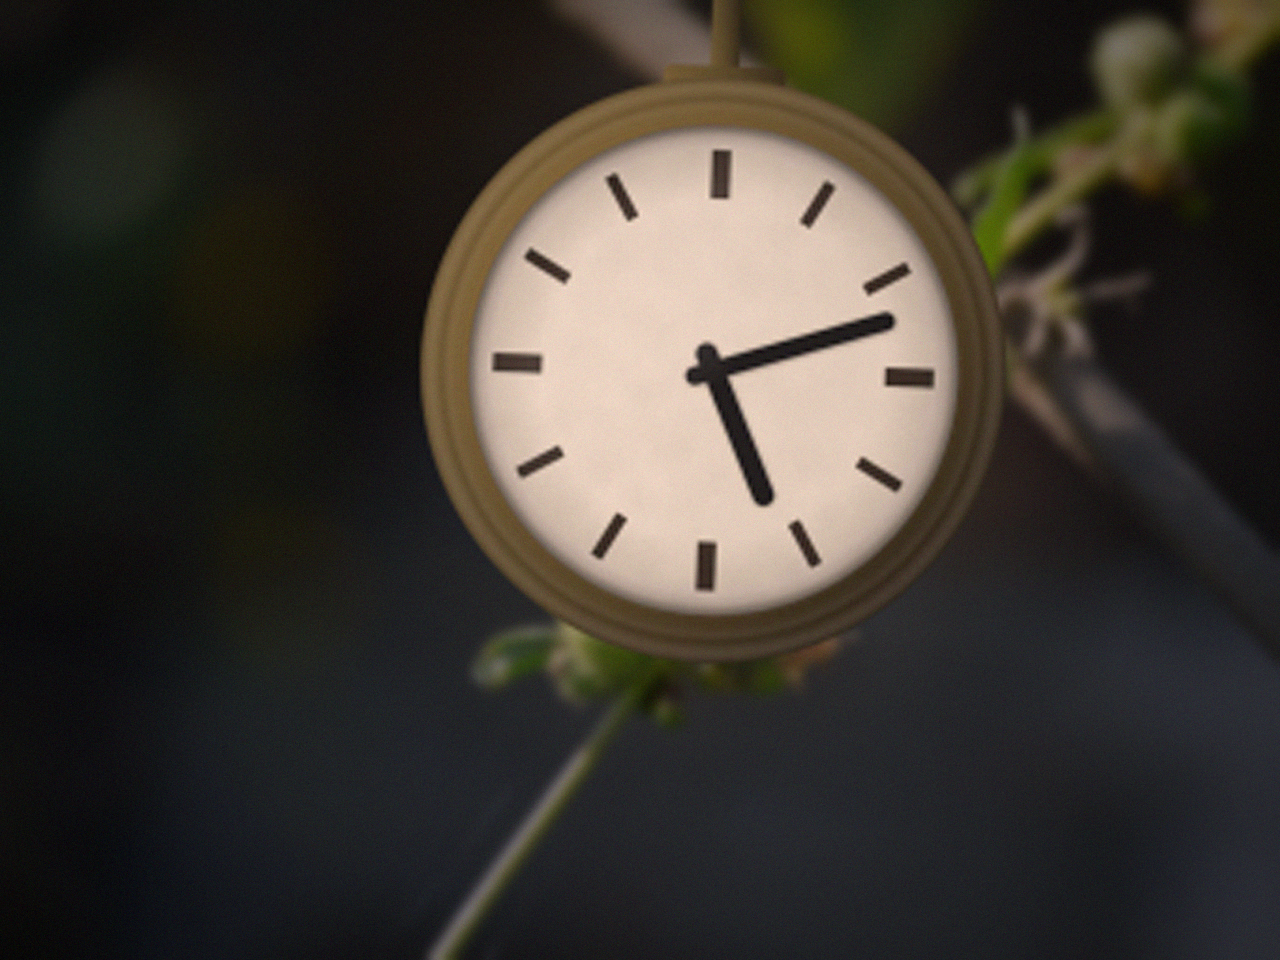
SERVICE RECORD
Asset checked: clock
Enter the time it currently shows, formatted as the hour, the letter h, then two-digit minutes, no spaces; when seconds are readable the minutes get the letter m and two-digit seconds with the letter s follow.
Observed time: 5h12
